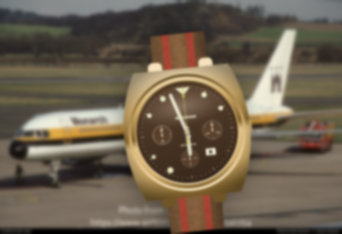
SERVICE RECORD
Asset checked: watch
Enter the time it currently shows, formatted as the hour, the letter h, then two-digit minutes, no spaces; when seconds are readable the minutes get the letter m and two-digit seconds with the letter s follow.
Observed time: 5h57
